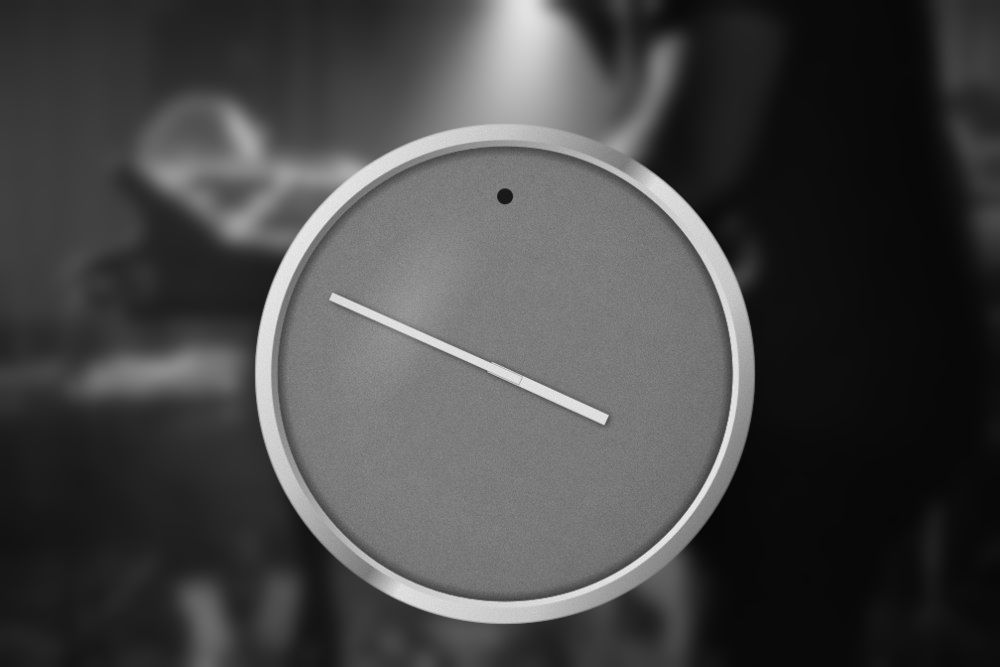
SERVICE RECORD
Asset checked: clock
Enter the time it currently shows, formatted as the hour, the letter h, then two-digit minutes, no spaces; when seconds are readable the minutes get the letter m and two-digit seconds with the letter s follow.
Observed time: 3h49
